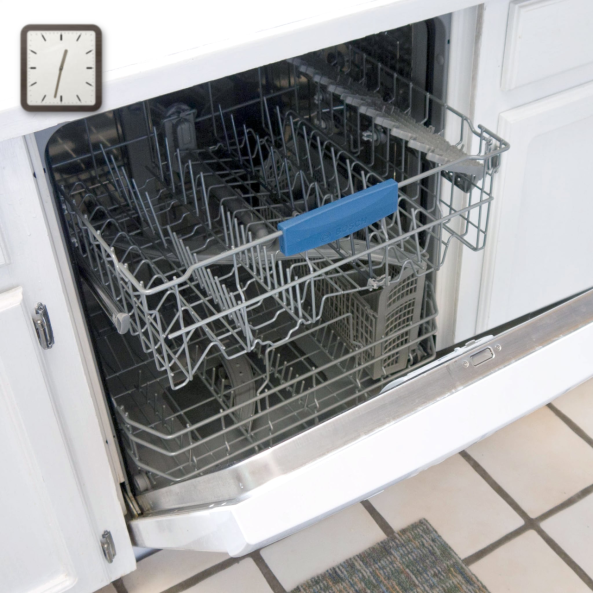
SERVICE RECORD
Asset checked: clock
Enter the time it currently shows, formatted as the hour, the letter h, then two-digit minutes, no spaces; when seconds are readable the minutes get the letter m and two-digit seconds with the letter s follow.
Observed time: 12h32
